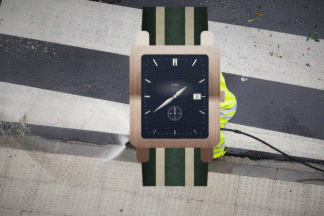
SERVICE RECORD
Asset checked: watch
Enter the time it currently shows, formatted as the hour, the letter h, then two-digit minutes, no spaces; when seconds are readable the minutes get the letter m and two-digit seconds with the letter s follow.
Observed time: 1h39
